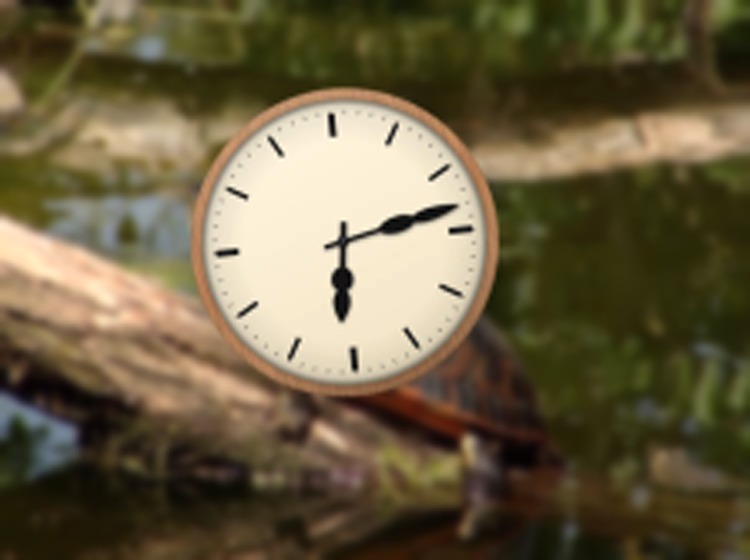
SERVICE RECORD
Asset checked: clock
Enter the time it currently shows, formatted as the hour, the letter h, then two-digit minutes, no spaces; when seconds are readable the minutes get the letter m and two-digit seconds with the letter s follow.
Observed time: 6h13
